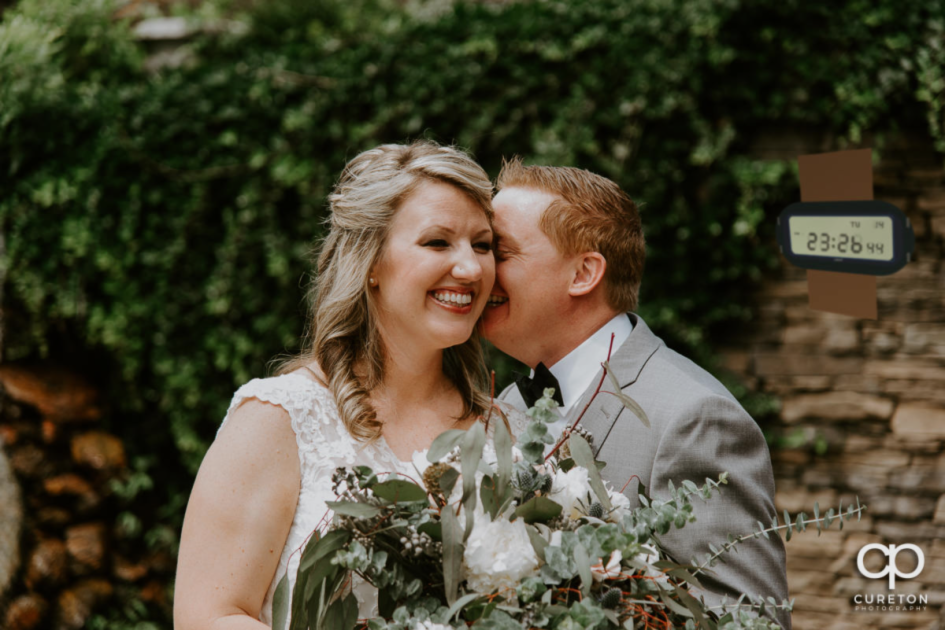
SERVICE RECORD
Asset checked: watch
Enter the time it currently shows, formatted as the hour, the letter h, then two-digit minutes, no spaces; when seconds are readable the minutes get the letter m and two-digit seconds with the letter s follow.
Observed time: 23h26m44s
